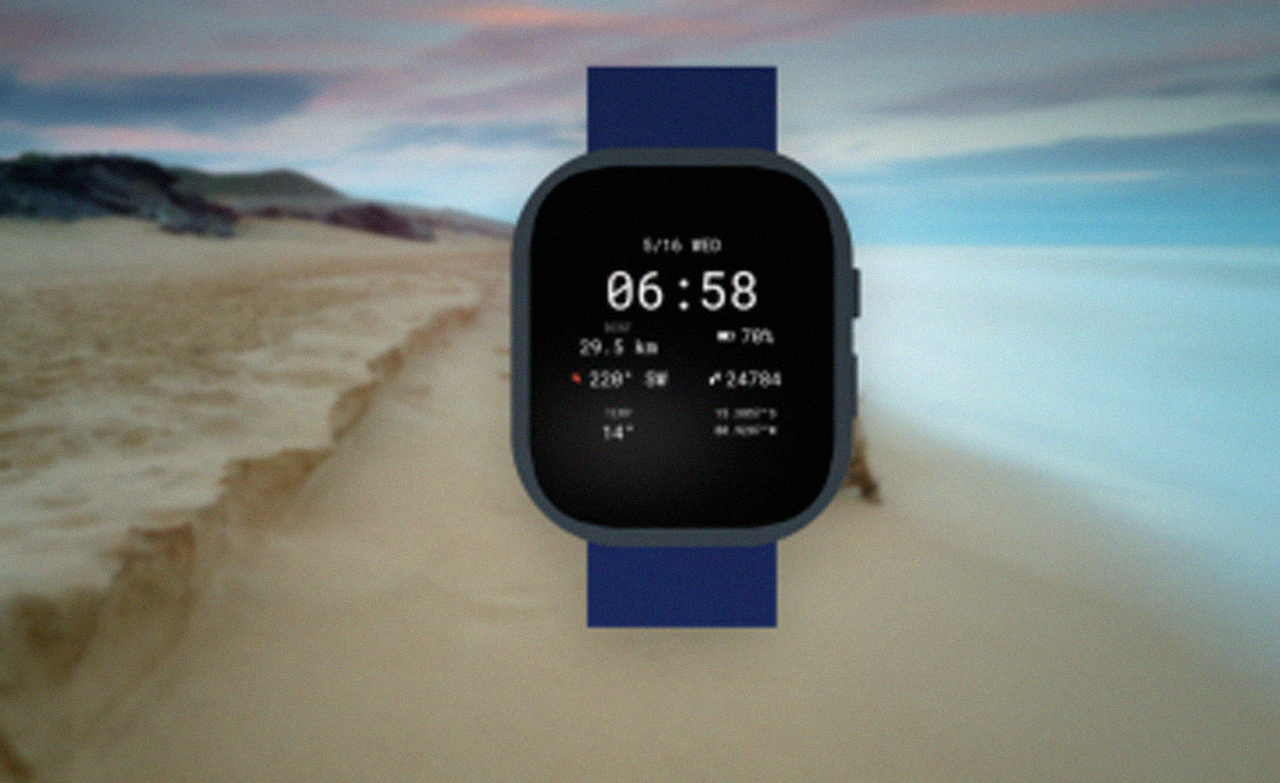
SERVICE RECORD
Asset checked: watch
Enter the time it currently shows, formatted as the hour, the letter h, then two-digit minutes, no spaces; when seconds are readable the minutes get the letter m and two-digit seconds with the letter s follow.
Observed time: 6h58
